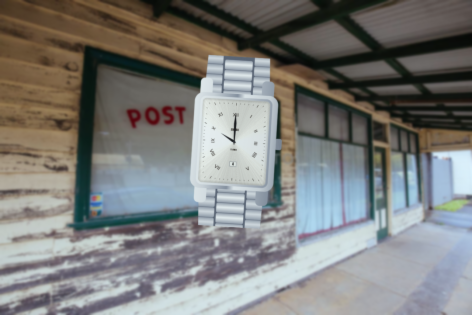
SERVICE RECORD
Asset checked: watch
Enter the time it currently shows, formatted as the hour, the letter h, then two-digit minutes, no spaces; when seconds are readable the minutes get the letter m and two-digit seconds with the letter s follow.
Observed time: 10h00
